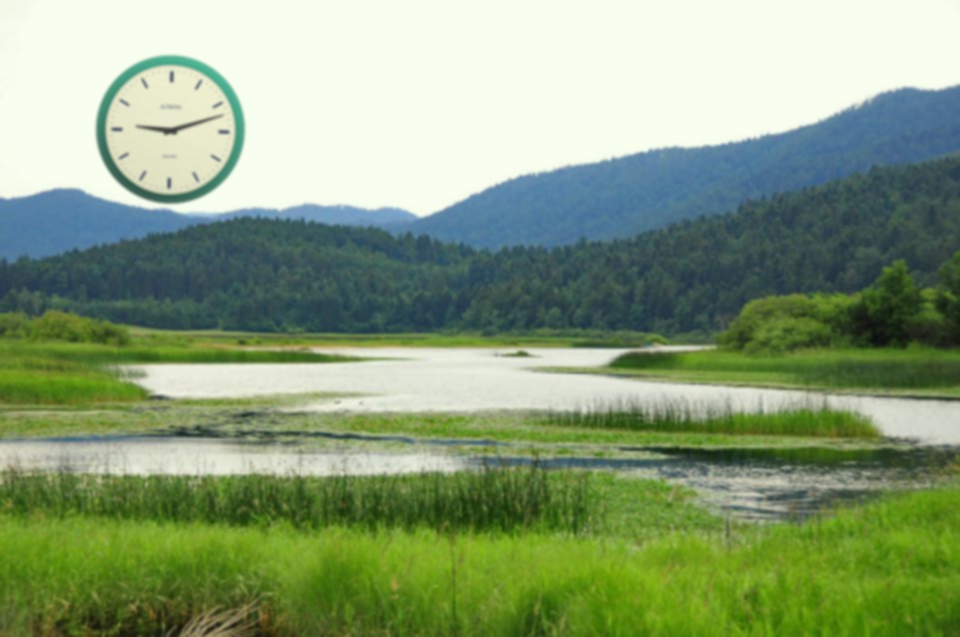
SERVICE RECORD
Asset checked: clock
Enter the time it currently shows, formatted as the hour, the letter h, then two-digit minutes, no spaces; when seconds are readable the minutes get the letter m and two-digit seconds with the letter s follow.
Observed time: 9h12
